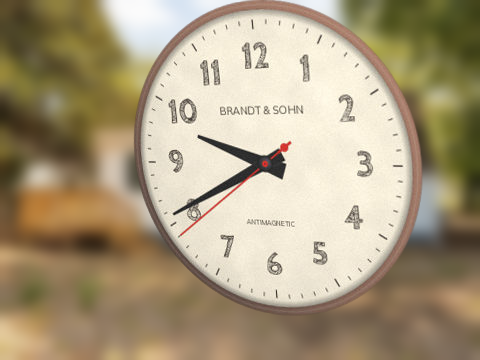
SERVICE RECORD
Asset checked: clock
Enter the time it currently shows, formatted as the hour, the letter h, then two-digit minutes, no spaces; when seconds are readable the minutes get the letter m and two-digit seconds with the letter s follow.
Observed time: 9h40m39s
